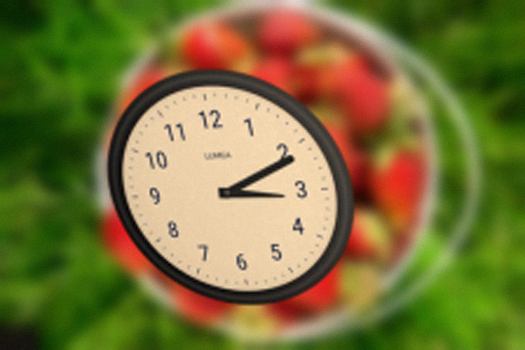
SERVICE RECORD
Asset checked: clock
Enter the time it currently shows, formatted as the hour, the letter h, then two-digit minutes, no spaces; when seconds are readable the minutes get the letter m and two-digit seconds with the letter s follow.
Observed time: 3h11
